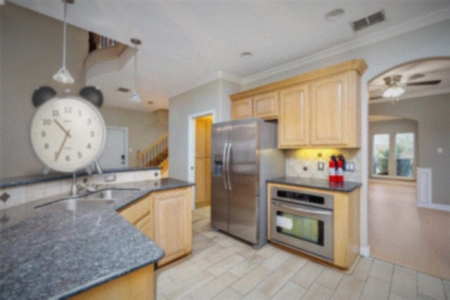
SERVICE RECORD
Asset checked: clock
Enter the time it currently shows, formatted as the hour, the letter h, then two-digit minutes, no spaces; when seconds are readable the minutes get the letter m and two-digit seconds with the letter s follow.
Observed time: 10h34
